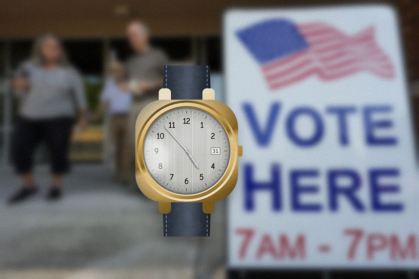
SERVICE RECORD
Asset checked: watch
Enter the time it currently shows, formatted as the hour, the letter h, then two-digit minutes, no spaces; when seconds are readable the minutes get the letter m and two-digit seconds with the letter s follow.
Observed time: 4h53
